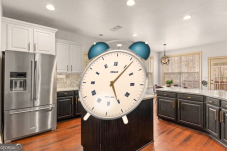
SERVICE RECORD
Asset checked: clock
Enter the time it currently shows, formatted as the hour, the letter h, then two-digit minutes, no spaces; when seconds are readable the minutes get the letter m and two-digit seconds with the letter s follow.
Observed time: 5h06
